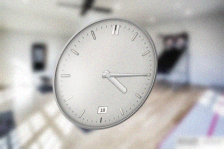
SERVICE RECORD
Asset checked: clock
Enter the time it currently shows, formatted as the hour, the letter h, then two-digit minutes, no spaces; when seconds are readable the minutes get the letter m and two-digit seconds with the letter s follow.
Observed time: 4h15
